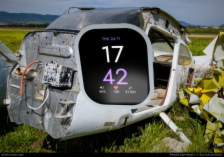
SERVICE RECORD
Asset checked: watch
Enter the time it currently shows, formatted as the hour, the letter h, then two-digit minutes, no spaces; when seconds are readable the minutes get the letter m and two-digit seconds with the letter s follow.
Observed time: 17h42
